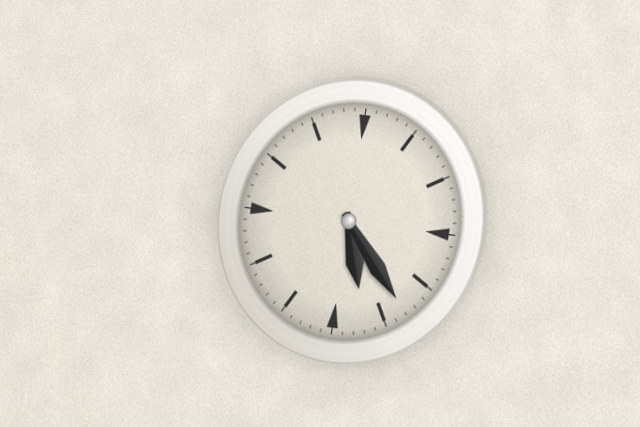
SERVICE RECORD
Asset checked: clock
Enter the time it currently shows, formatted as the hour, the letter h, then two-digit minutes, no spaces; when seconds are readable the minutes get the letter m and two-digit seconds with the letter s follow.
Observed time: 5h23
